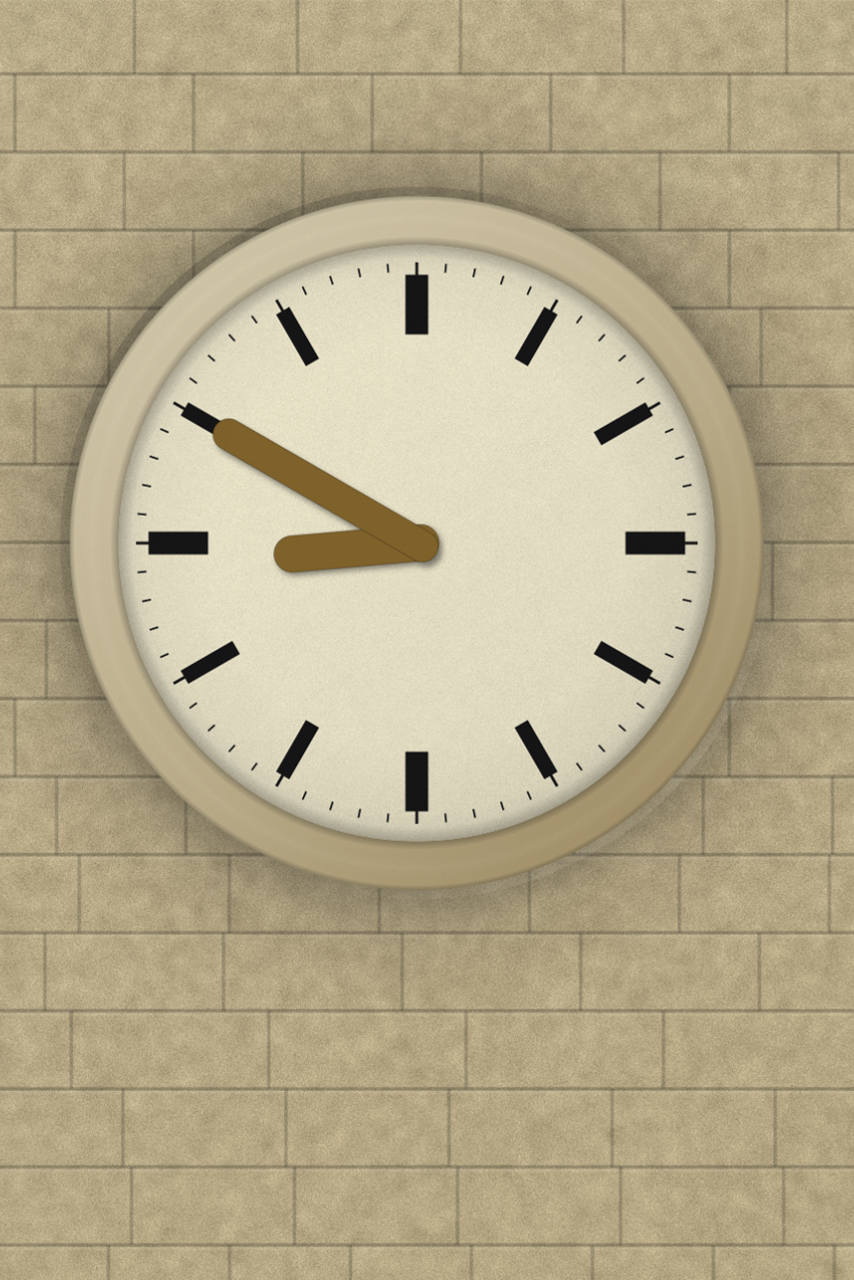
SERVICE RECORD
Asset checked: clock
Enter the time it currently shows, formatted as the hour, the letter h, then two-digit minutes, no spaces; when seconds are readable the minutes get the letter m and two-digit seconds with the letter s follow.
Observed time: 8h50
